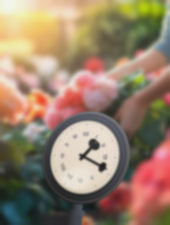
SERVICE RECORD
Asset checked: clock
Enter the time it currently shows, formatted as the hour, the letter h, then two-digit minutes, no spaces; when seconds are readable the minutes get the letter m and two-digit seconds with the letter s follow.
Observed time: 1h19
